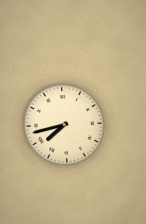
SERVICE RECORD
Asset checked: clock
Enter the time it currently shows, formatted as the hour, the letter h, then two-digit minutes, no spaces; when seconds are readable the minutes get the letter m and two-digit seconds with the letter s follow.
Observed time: 7h43
